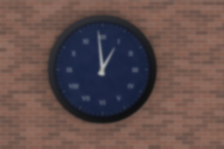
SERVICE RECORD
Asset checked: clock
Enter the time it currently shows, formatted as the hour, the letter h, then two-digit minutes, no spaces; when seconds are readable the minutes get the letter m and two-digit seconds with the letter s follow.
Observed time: 12h59
